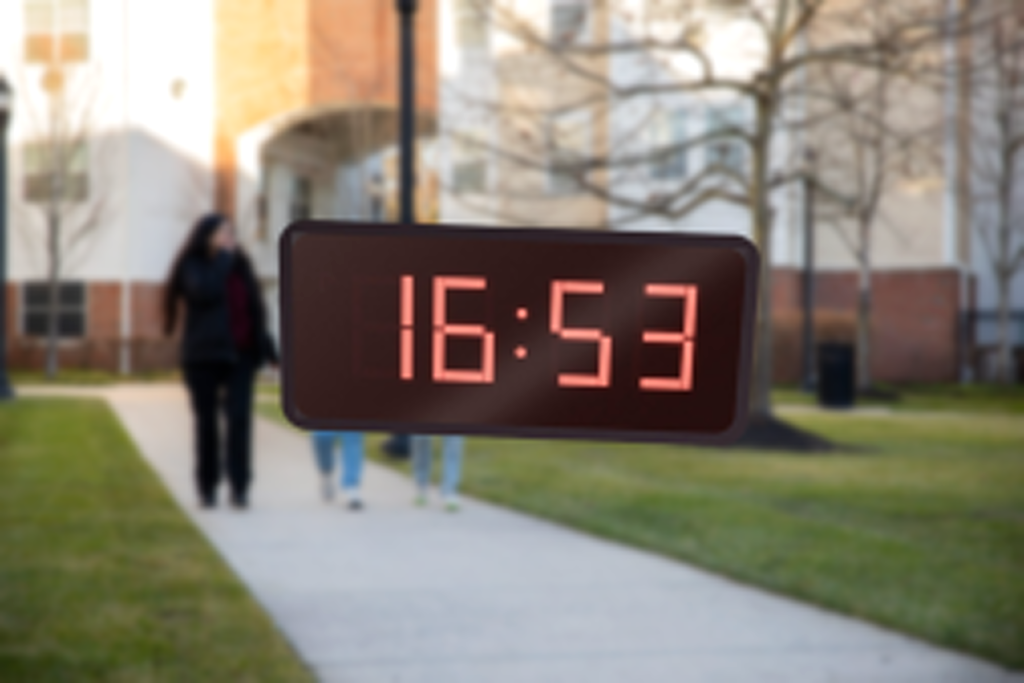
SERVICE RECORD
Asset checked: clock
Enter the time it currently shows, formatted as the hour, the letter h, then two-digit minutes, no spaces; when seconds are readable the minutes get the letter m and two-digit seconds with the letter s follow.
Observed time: 16h53
